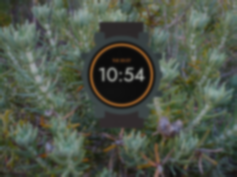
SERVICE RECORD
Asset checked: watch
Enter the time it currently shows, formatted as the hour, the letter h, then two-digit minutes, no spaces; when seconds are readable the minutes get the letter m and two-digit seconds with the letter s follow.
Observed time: 10h54
